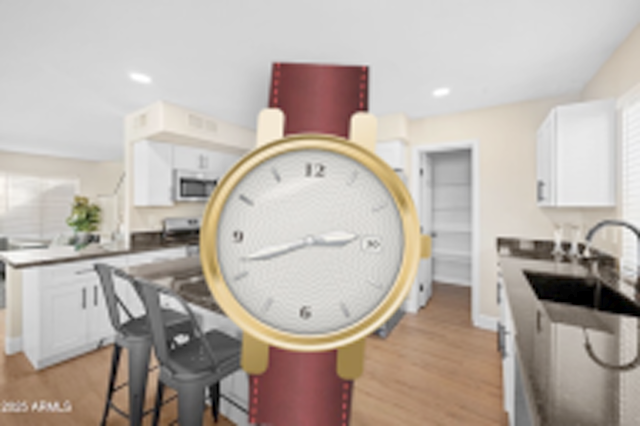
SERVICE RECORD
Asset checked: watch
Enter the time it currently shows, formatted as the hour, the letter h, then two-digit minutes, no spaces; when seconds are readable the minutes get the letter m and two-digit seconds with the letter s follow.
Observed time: 2h42
